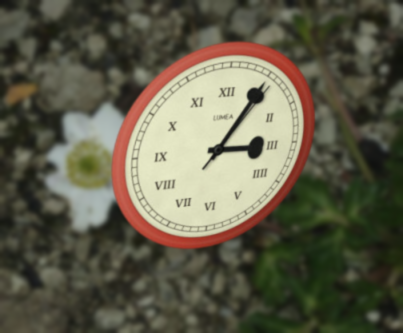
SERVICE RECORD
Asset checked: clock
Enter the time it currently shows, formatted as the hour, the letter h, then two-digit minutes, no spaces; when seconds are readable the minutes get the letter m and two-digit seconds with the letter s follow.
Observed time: 3h05m06s
